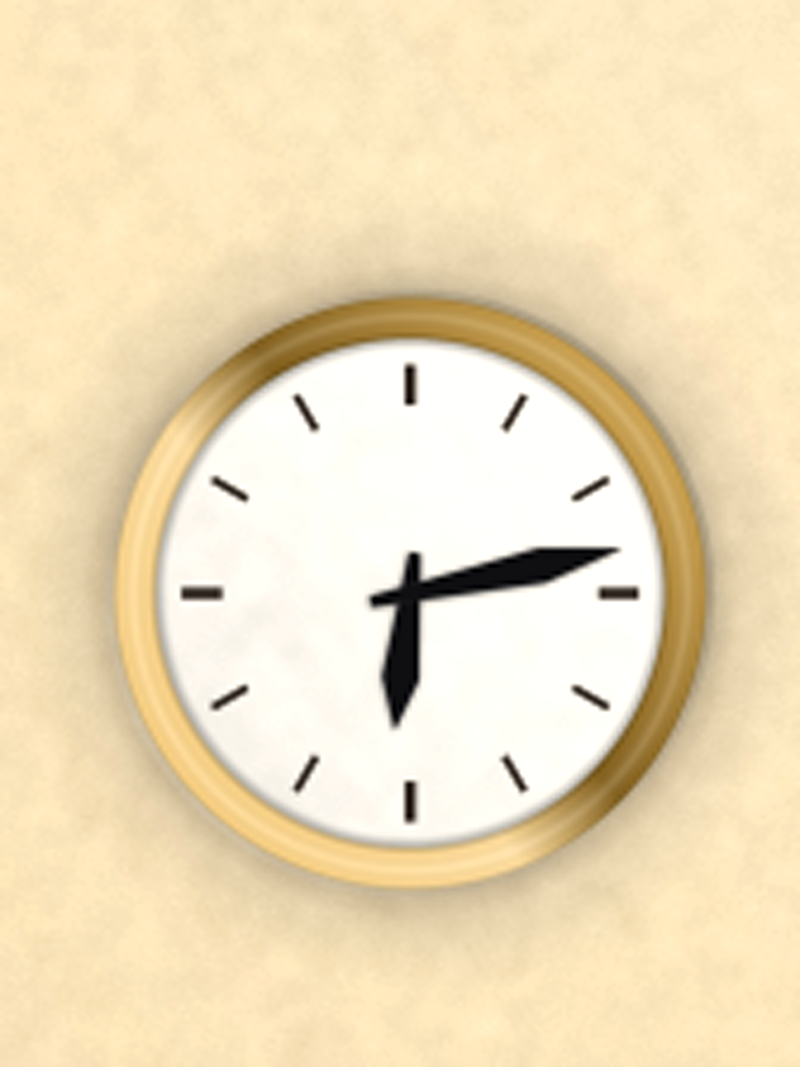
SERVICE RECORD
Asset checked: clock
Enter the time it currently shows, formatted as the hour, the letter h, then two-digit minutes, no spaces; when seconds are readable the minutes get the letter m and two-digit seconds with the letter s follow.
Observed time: 6h13
